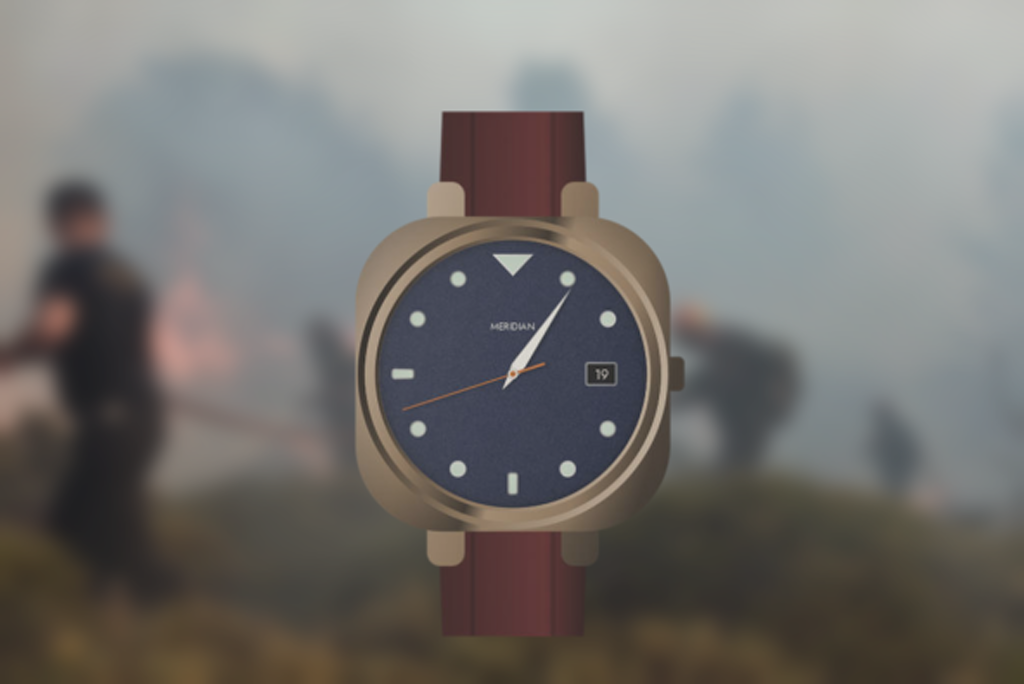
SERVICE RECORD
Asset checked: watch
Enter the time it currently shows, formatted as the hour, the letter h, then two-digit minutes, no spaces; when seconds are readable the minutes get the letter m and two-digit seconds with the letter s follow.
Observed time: 1h05m42s
